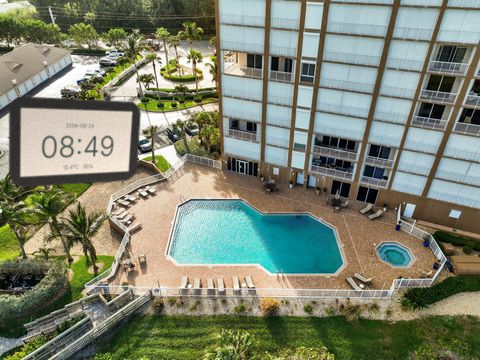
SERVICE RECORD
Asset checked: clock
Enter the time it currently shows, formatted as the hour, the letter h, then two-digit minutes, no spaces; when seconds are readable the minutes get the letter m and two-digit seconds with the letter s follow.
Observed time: 8h49
